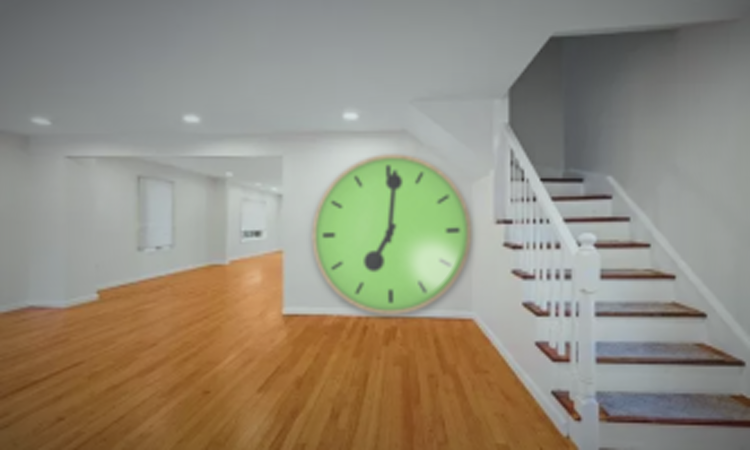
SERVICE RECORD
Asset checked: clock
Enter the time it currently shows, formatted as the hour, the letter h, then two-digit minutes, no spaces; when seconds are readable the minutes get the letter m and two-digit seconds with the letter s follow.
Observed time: 7h01
